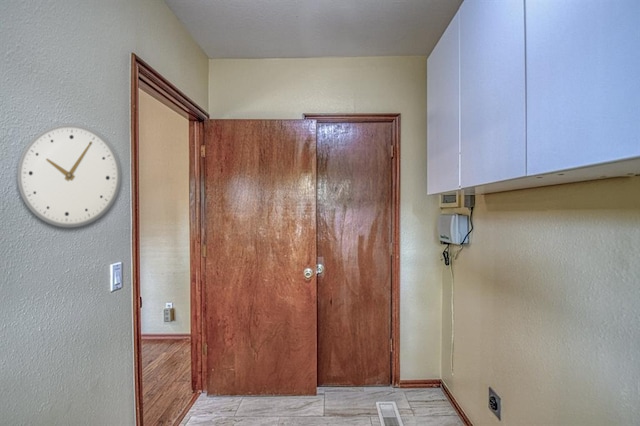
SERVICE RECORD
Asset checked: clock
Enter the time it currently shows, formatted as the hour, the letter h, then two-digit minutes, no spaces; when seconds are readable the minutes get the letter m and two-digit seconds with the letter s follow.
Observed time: 10h05
